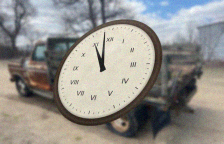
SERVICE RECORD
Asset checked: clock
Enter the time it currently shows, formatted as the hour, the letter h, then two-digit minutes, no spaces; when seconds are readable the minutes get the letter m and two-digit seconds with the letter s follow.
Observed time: 10h58
